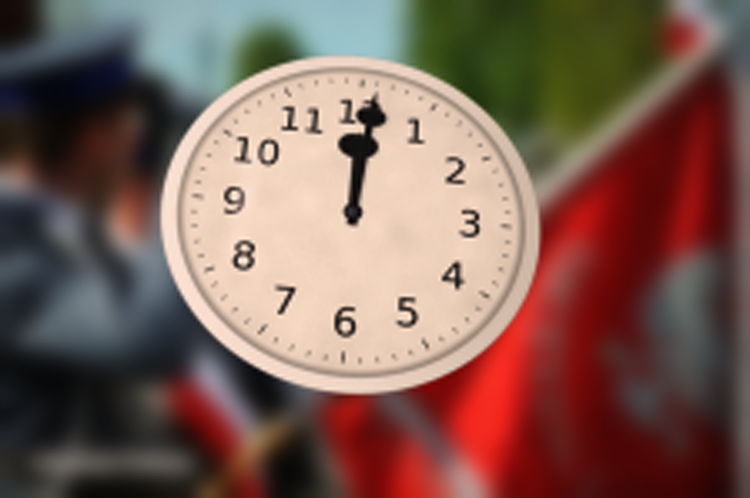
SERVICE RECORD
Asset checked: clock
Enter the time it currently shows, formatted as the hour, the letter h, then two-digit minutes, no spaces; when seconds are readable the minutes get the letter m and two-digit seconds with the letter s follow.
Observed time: 12h01
